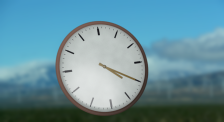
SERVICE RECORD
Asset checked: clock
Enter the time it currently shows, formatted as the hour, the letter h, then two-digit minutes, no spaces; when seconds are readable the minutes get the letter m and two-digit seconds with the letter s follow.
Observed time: 4h20
